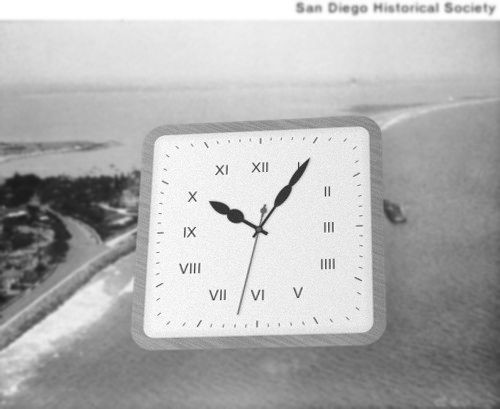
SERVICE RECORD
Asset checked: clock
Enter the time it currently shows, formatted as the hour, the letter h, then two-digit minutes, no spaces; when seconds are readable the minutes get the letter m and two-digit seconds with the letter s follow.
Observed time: 10h05m32s
